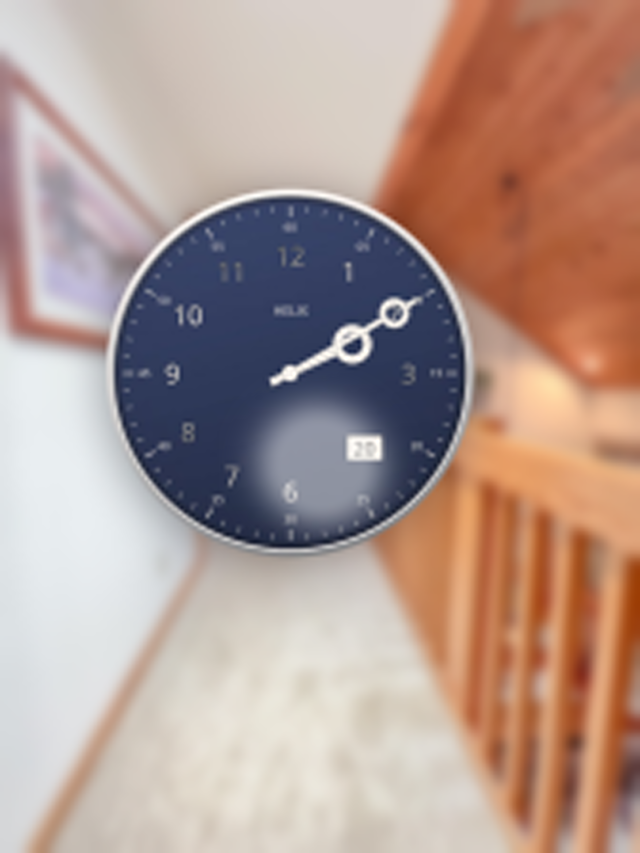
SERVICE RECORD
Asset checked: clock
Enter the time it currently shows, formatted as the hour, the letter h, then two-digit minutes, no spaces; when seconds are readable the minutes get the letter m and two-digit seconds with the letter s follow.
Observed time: 2h10
